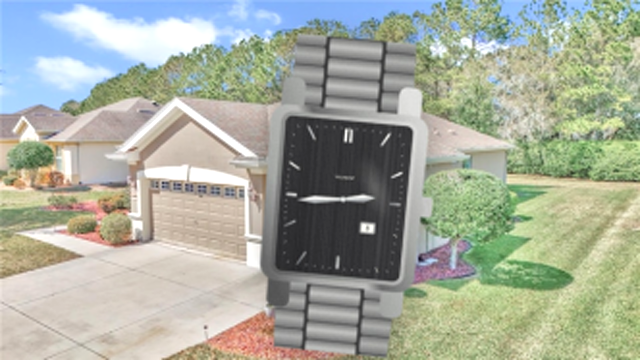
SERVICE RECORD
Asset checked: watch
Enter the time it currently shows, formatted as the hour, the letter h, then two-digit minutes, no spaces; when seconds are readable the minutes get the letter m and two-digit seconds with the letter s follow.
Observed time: 2h44
